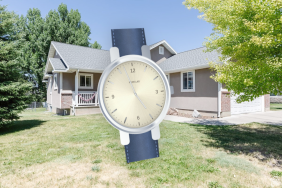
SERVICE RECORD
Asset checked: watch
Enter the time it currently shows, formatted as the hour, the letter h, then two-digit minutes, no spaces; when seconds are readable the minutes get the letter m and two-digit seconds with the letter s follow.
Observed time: 4h57
